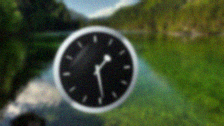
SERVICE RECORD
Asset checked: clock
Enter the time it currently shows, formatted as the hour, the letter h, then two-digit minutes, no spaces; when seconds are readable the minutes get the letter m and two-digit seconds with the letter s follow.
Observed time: 1h29
